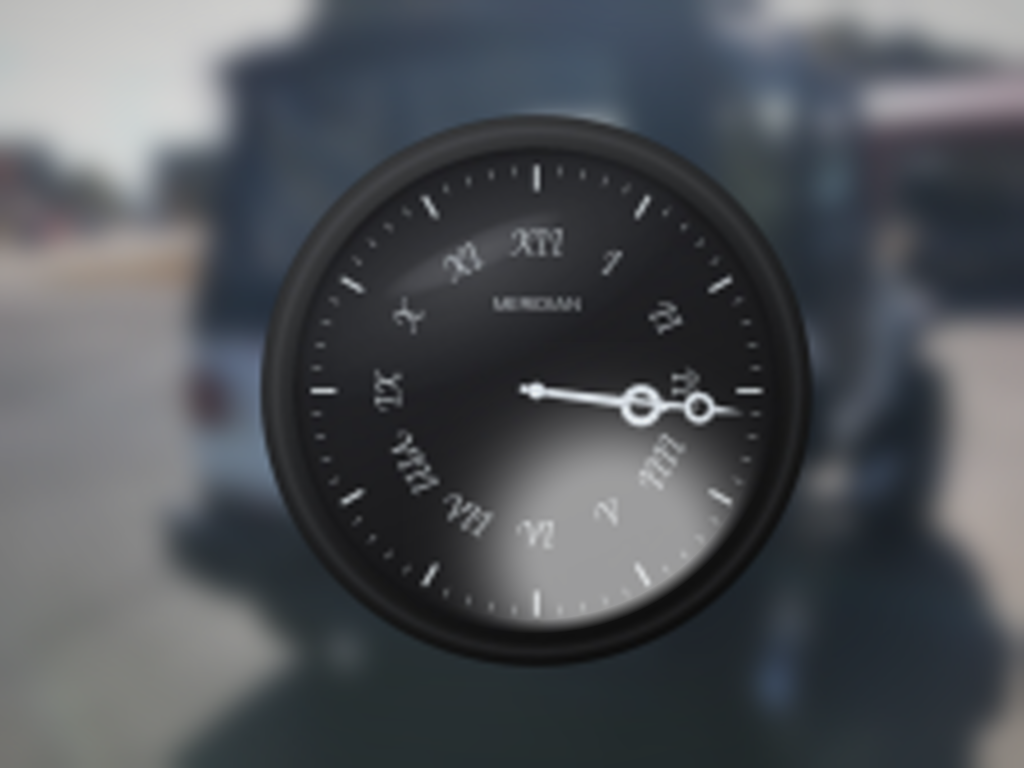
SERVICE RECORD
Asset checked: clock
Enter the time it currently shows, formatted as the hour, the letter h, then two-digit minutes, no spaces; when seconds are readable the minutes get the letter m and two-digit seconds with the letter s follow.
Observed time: 3h16
